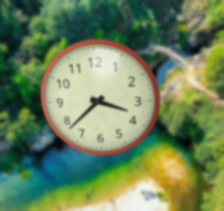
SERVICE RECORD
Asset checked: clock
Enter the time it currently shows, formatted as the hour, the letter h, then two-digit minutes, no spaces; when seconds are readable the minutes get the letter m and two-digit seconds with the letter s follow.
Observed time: 3h38
